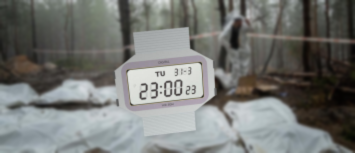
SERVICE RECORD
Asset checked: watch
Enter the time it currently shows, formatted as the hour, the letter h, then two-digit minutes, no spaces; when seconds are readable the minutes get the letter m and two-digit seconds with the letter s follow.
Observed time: 23h00m23s
